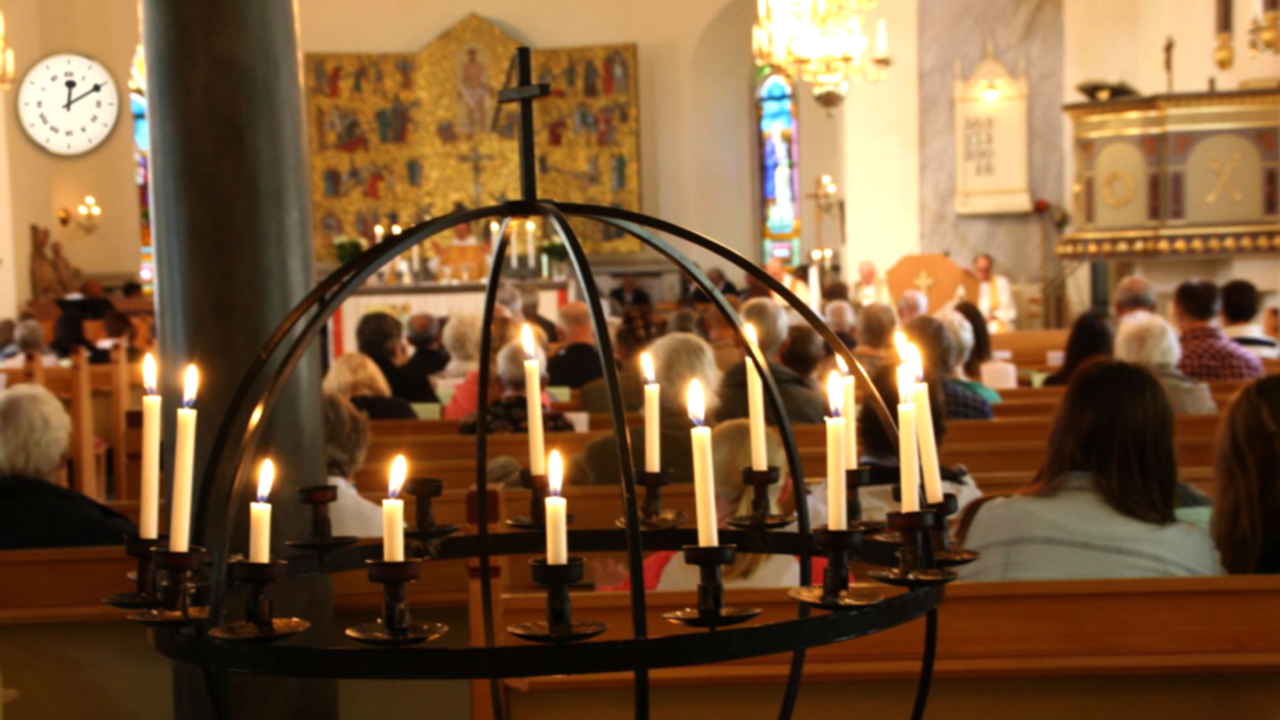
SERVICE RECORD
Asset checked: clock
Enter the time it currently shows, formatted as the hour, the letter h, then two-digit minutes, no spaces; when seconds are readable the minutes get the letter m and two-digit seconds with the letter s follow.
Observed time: 12h10
